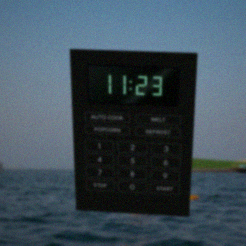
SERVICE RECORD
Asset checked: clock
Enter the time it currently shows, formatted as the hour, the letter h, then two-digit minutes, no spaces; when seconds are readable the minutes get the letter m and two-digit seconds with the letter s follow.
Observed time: 11h23
